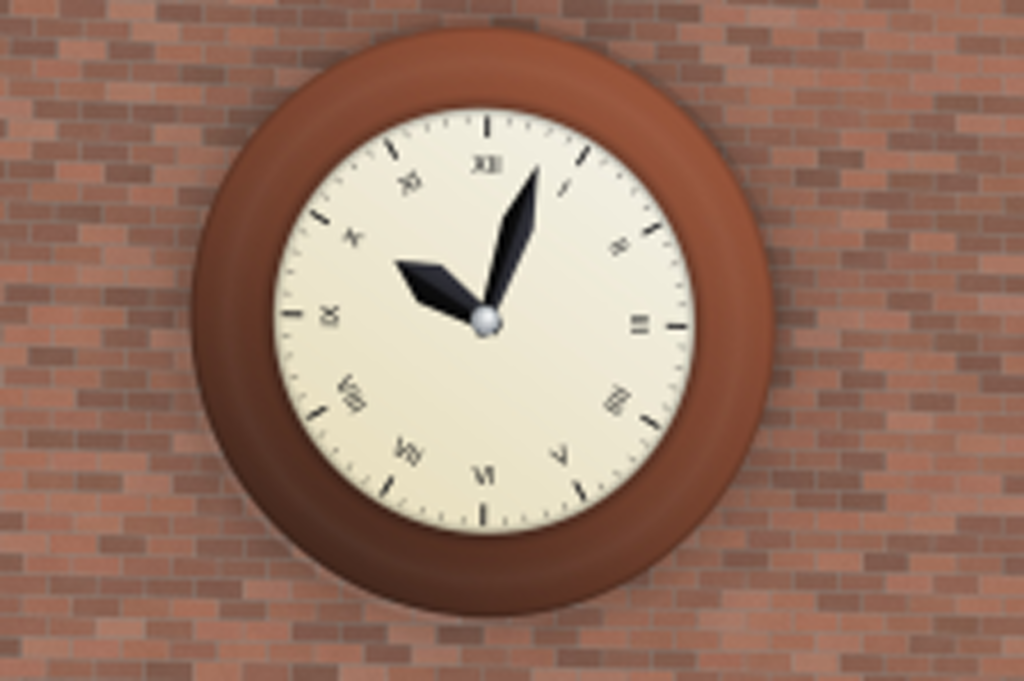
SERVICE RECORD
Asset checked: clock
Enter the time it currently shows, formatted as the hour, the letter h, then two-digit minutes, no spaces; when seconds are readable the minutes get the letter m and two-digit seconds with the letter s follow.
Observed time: 10h03
